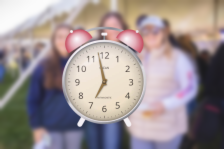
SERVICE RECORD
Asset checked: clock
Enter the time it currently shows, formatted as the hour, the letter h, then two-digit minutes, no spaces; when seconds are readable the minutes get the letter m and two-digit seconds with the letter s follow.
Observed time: 6h58
